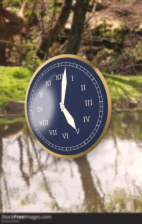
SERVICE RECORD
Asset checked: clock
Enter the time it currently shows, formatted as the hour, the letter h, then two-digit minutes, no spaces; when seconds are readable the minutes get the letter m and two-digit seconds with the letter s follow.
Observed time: 5h02
